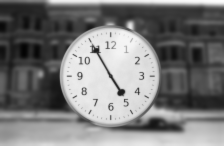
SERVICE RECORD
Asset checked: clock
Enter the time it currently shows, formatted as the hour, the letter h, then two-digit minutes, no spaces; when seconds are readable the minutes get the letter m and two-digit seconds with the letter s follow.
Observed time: 4h55
